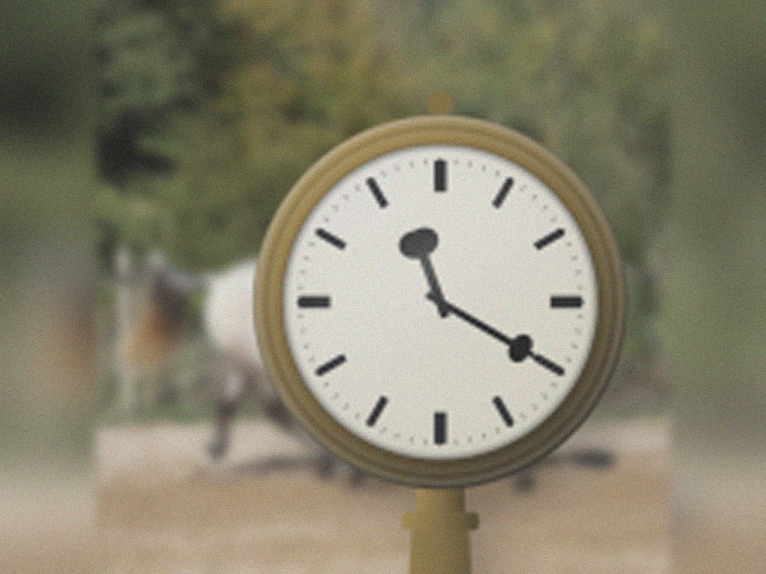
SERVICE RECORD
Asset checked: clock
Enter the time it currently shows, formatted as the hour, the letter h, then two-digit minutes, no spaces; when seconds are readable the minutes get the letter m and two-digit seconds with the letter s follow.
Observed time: 11h20
